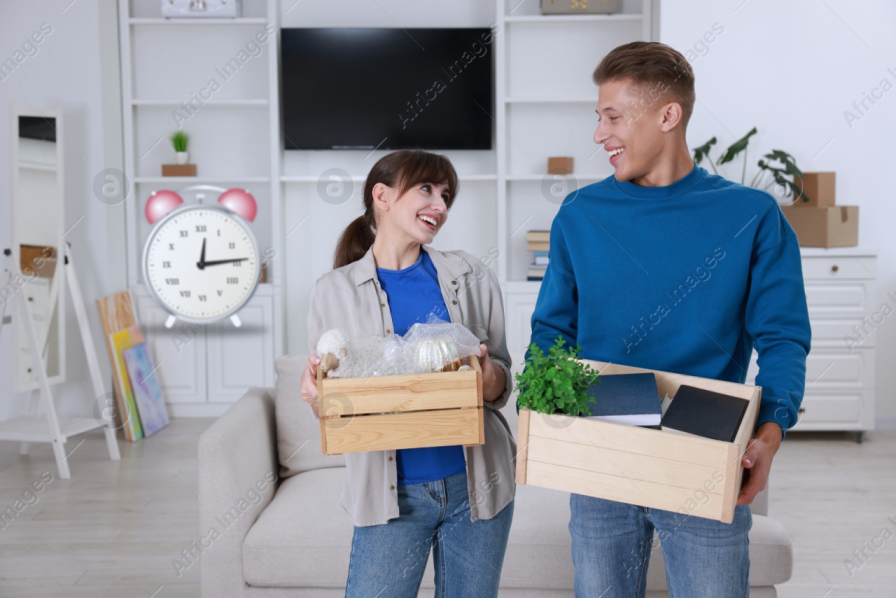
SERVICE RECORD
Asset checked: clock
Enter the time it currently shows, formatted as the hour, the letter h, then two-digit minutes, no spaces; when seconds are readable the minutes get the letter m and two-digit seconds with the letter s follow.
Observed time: 12h14
